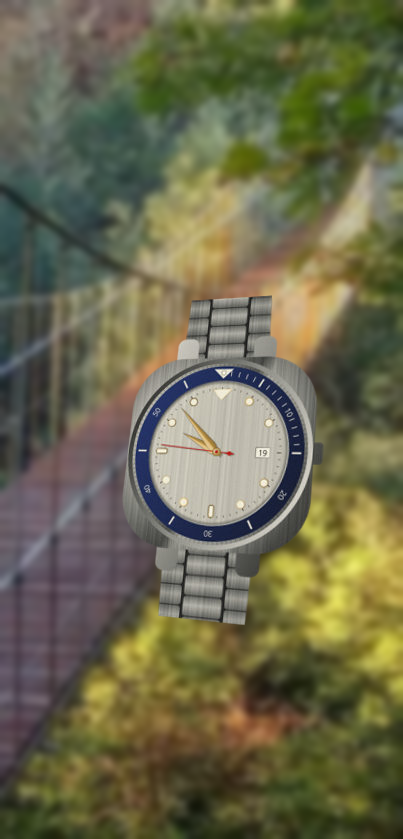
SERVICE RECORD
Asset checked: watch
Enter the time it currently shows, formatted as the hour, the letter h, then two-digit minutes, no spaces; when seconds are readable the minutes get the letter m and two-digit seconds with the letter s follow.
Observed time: 9h52m46s
